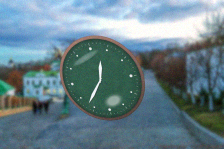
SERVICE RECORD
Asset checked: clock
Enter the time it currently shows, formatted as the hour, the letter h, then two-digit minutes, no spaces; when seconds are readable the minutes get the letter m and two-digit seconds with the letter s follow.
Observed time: 12h37
